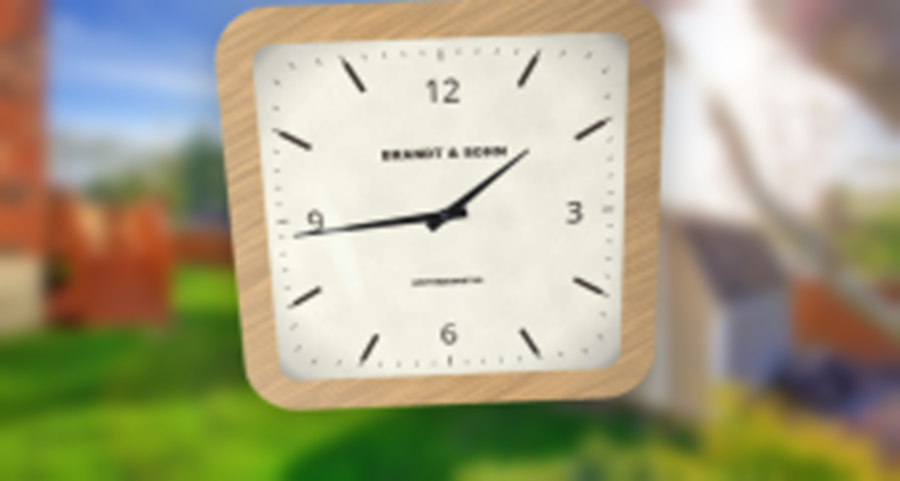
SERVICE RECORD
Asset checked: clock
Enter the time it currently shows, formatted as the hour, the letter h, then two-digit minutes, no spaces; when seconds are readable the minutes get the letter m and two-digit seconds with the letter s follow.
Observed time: 1h44
